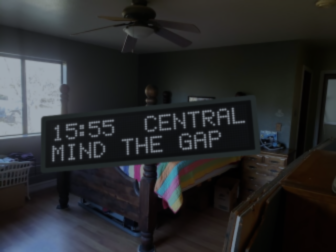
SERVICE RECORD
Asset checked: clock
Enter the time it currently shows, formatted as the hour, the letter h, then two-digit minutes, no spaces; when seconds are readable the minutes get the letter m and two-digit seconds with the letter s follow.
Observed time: 15h55
